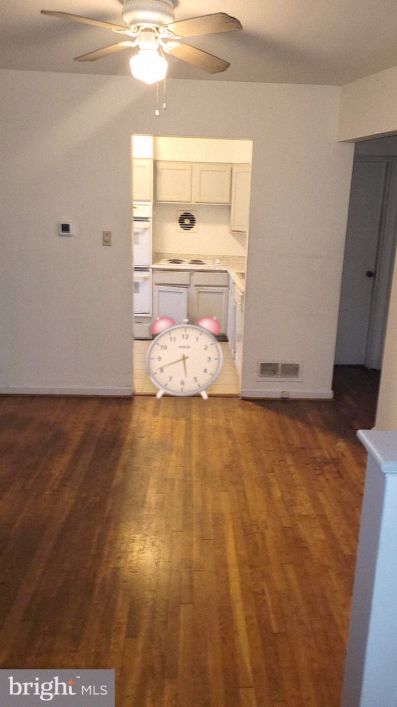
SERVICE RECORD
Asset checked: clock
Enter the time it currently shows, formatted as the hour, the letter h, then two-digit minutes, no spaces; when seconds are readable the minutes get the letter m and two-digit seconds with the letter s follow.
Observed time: 5h41
